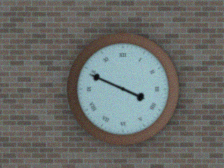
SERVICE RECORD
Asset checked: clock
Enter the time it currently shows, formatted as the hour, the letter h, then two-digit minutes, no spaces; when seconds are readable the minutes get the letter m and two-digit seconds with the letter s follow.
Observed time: 3h49
